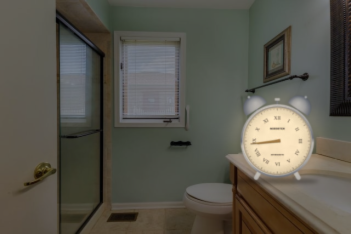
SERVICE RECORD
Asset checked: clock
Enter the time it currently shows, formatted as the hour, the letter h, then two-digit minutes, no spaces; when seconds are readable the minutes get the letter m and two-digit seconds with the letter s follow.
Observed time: 8h44
